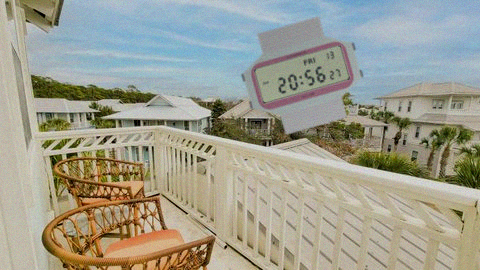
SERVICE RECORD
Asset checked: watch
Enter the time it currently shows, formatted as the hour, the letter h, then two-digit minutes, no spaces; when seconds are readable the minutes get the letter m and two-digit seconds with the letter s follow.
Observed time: 20h56m27s
